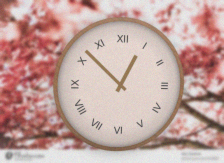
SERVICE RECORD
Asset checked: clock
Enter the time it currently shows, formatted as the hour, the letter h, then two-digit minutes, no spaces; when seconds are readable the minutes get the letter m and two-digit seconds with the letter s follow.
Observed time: 12h52
